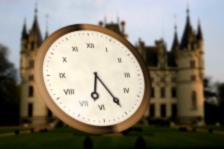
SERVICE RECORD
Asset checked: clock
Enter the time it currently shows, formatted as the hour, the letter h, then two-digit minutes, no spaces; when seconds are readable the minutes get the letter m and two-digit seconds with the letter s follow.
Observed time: 6h25
